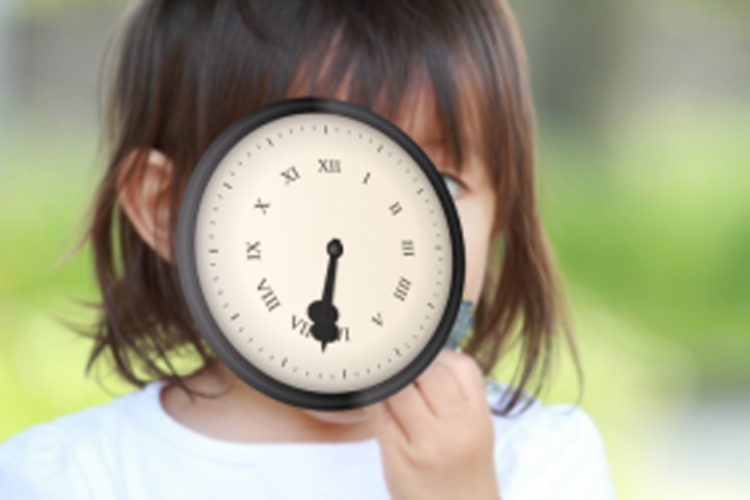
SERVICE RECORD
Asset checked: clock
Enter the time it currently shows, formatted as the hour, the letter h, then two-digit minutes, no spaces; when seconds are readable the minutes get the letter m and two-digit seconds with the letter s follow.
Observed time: 6h32
